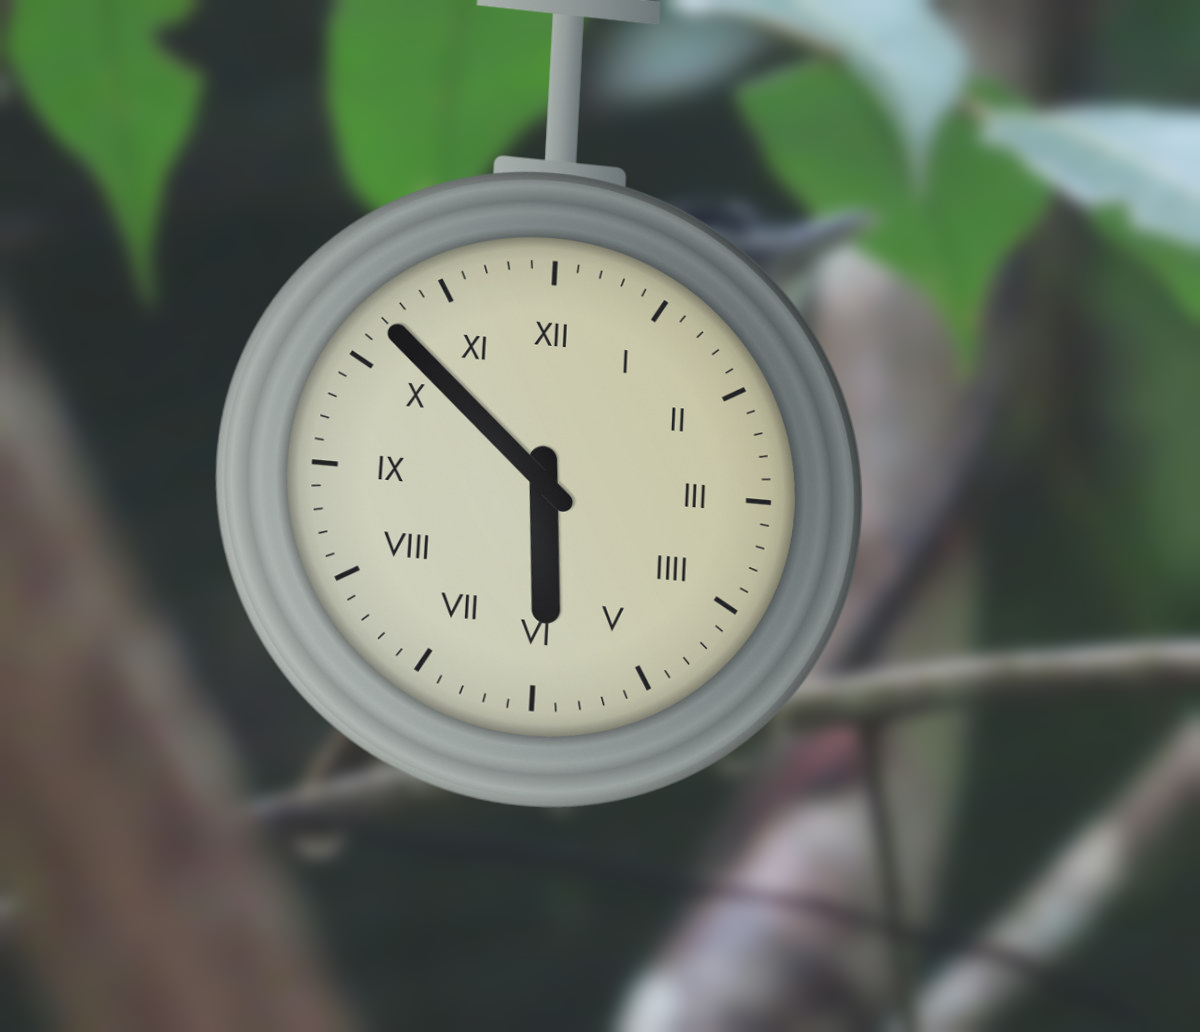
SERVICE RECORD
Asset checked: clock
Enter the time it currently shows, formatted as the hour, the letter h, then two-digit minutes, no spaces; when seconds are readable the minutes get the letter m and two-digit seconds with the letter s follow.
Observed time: 5h52
